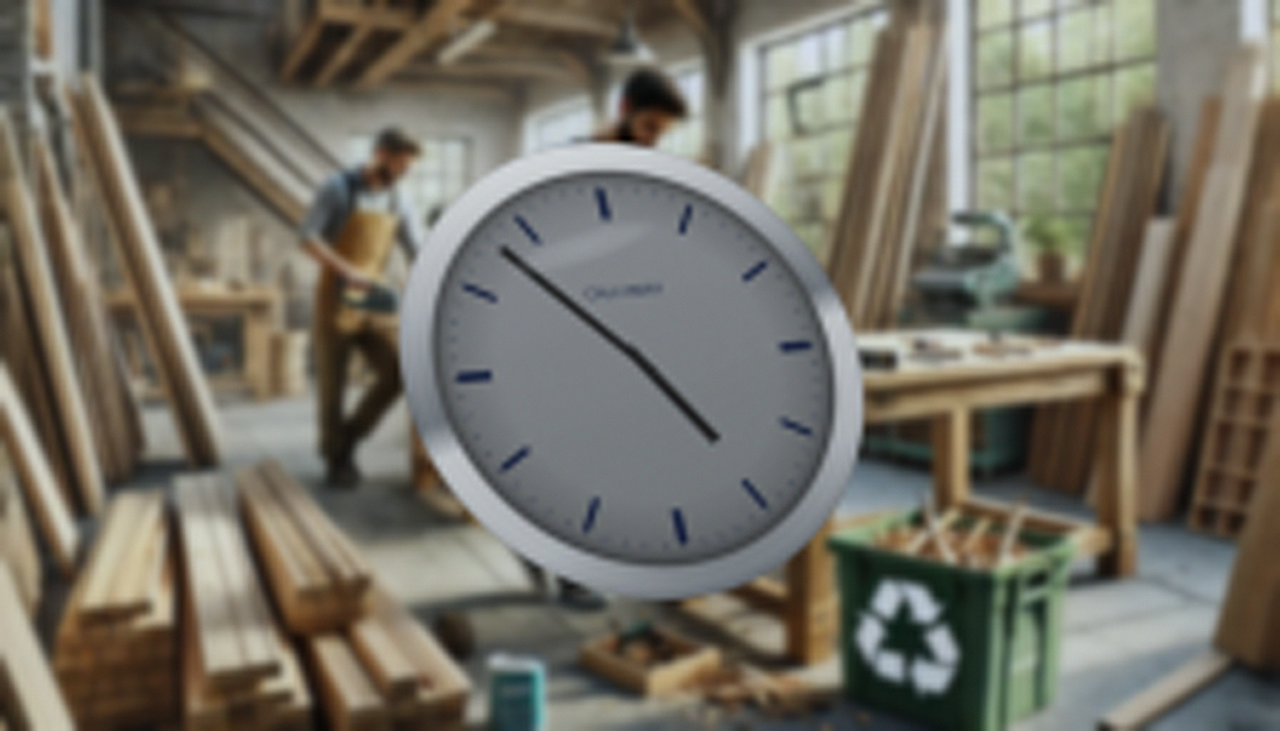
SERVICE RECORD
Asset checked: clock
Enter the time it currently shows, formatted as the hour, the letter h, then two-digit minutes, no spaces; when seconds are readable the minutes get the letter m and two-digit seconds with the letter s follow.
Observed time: 4h53
